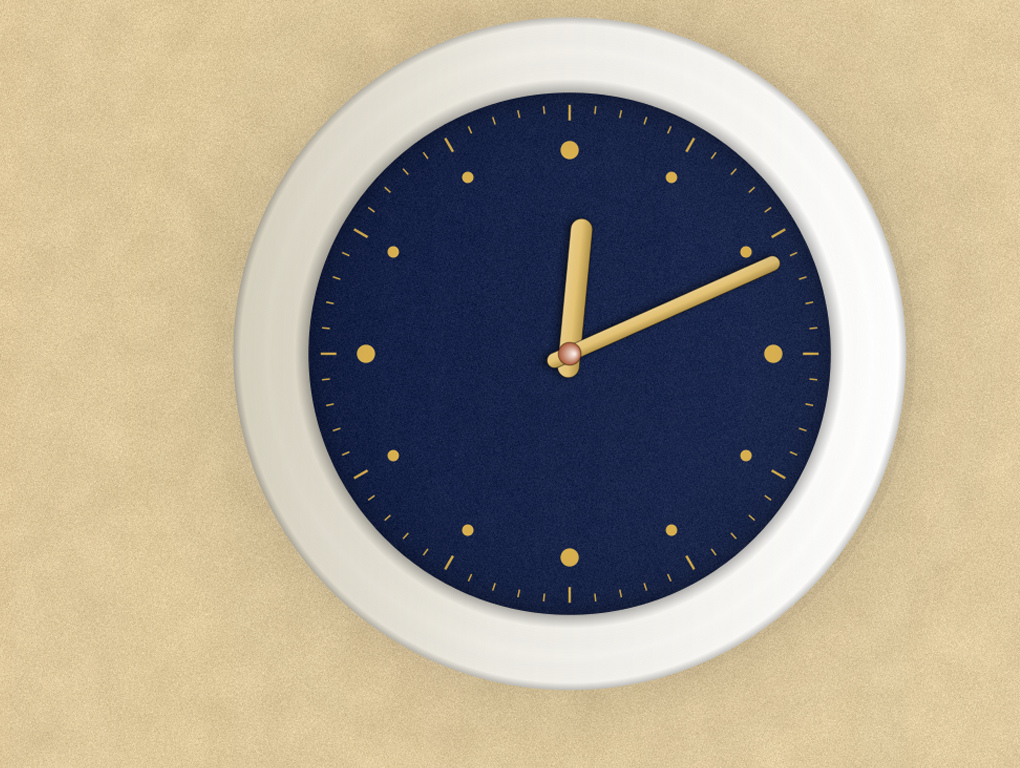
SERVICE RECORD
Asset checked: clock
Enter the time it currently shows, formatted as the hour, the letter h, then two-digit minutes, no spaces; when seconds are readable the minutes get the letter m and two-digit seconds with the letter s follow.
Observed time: 12h11
